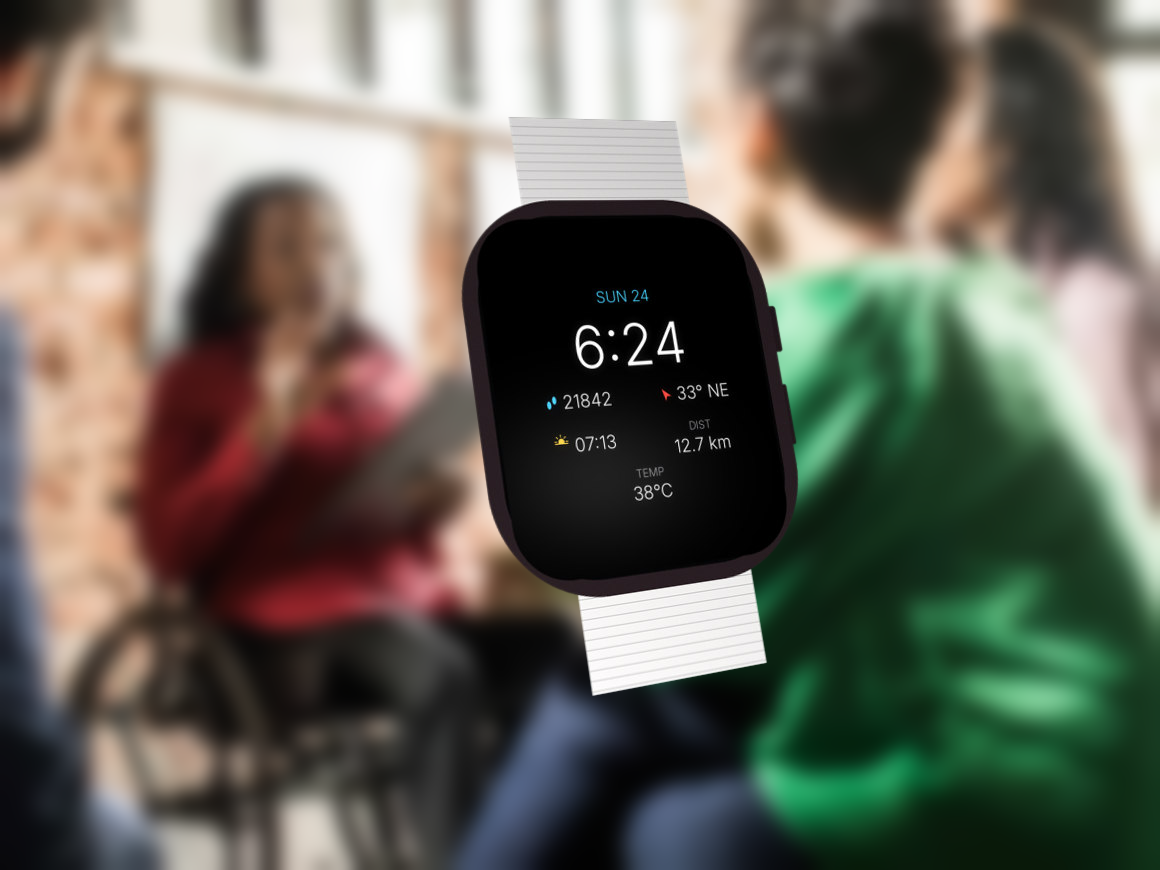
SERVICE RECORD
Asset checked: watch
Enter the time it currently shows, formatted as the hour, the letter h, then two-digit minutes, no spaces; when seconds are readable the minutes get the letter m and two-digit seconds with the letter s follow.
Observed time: 6h24
